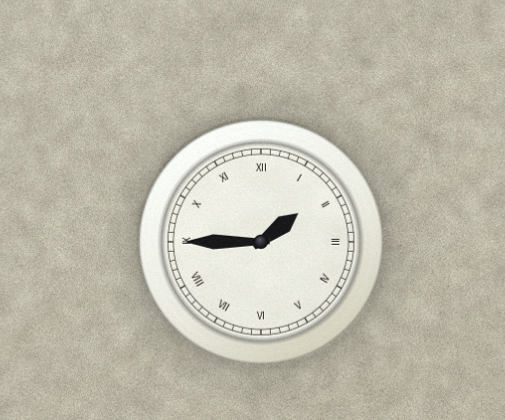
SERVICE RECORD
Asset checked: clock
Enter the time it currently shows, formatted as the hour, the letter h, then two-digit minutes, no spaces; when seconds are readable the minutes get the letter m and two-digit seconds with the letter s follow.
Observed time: 1h45
